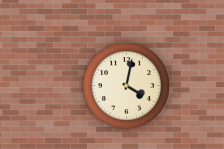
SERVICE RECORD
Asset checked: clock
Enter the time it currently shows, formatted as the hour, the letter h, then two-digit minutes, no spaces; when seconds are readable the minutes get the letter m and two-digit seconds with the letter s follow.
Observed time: 4h02
